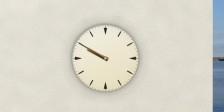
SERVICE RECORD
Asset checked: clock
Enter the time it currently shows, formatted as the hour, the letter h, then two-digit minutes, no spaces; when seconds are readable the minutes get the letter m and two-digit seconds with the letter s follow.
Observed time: 9h50
